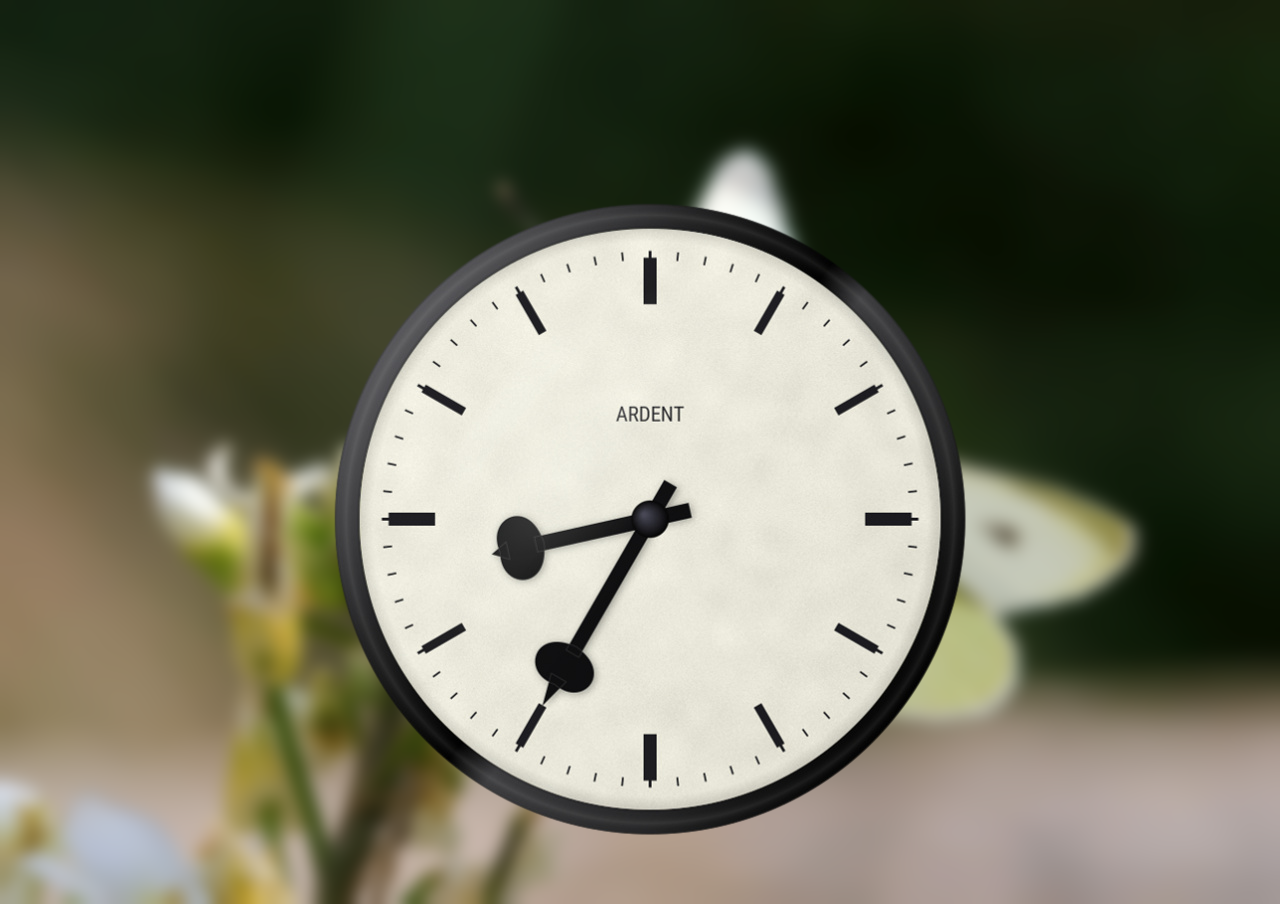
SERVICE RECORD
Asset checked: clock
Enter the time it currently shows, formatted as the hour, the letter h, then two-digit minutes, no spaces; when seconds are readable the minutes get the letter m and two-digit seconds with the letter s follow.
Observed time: 8h35
